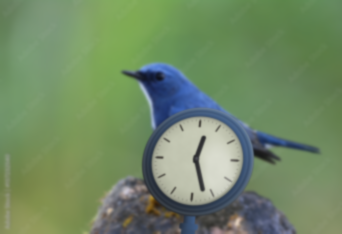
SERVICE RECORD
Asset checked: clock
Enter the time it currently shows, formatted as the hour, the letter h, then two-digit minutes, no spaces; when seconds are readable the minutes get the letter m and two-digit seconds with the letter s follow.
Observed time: 12h27
